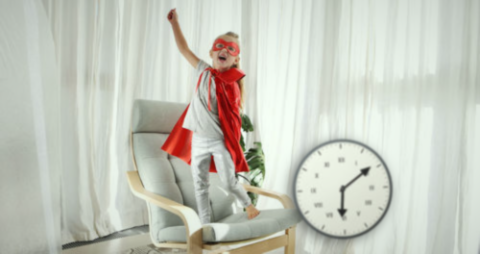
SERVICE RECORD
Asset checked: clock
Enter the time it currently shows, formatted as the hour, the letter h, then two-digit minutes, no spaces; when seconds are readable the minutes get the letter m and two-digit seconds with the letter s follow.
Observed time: 6h09
